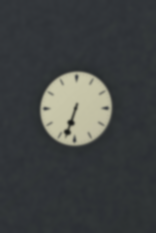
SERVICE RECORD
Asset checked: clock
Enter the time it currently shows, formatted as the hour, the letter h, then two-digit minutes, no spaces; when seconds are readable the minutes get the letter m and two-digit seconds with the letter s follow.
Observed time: 6h33
